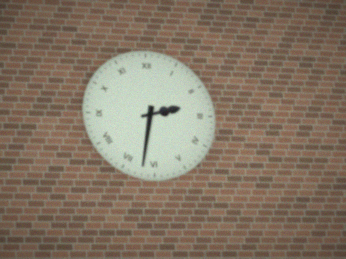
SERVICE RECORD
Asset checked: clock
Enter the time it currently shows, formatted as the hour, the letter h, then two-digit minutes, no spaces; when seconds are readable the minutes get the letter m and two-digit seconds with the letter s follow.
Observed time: 2h32
